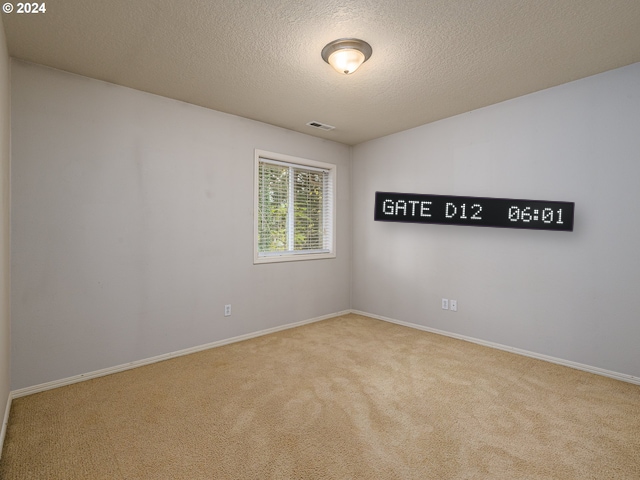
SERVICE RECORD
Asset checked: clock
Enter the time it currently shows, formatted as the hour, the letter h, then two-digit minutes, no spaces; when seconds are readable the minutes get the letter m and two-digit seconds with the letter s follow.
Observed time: 6h01
